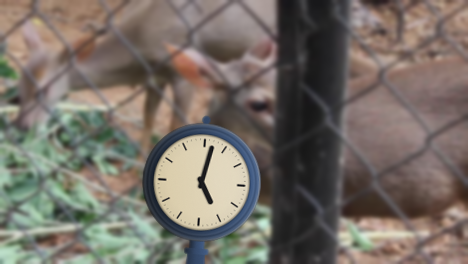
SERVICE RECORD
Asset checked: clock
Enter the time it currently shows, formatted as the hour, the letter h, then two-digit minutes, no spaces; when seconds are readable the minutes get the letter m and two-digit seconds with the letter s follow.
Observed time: 5h02
